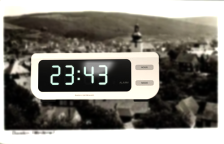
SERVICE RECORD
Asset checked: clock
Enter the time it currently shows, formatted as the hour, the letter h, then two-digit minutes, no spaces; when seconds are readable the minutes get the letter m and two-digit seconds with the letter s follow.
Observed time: 23h43
